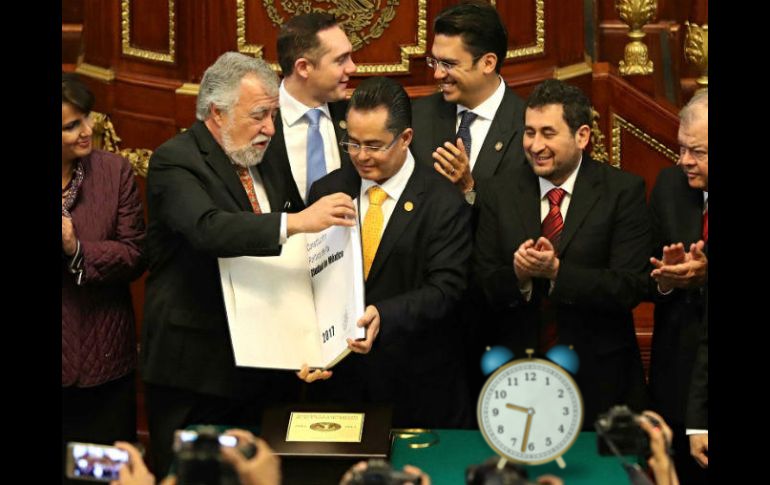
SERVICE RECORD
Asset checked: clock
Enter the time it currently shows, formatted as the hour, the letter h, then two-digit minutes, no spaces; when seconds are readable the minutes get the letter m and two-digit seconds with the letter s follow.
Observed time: 9h32
